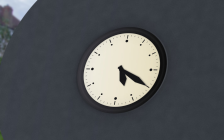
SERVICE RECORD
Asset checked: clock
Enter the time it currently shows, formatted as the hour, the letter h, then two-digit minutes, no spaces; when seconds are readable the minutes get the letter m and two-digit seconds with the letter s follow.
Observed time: 5h20
